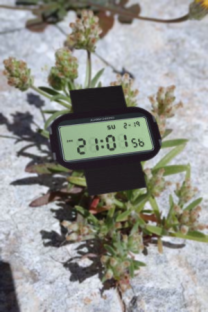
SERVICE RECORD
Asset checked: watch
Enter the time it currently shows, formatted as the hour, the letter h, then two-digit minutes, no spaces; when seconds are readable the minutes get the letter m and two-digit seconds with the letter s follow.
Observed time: 21h01m56s
